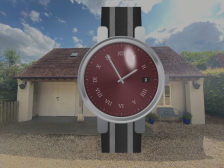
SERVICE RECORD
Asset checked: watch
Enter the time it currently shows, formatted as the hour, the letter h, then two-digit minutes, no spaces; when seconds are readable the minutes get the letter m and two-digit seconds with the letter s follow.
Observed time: 1h55
